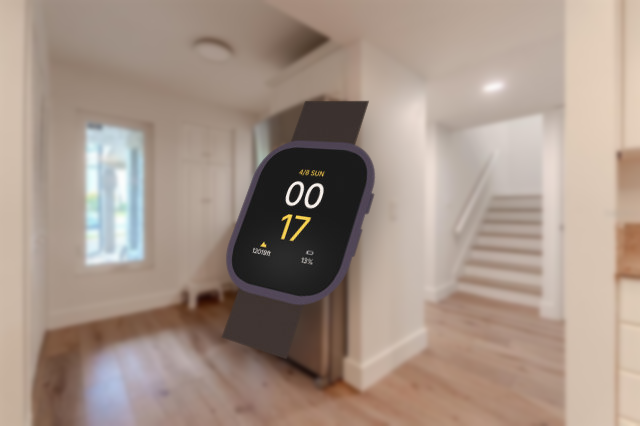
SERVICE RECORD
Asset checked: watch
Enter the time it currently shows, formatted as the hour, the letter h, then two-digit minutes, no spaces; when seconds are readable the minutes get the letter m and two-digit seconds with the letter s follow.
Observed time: 0h17
